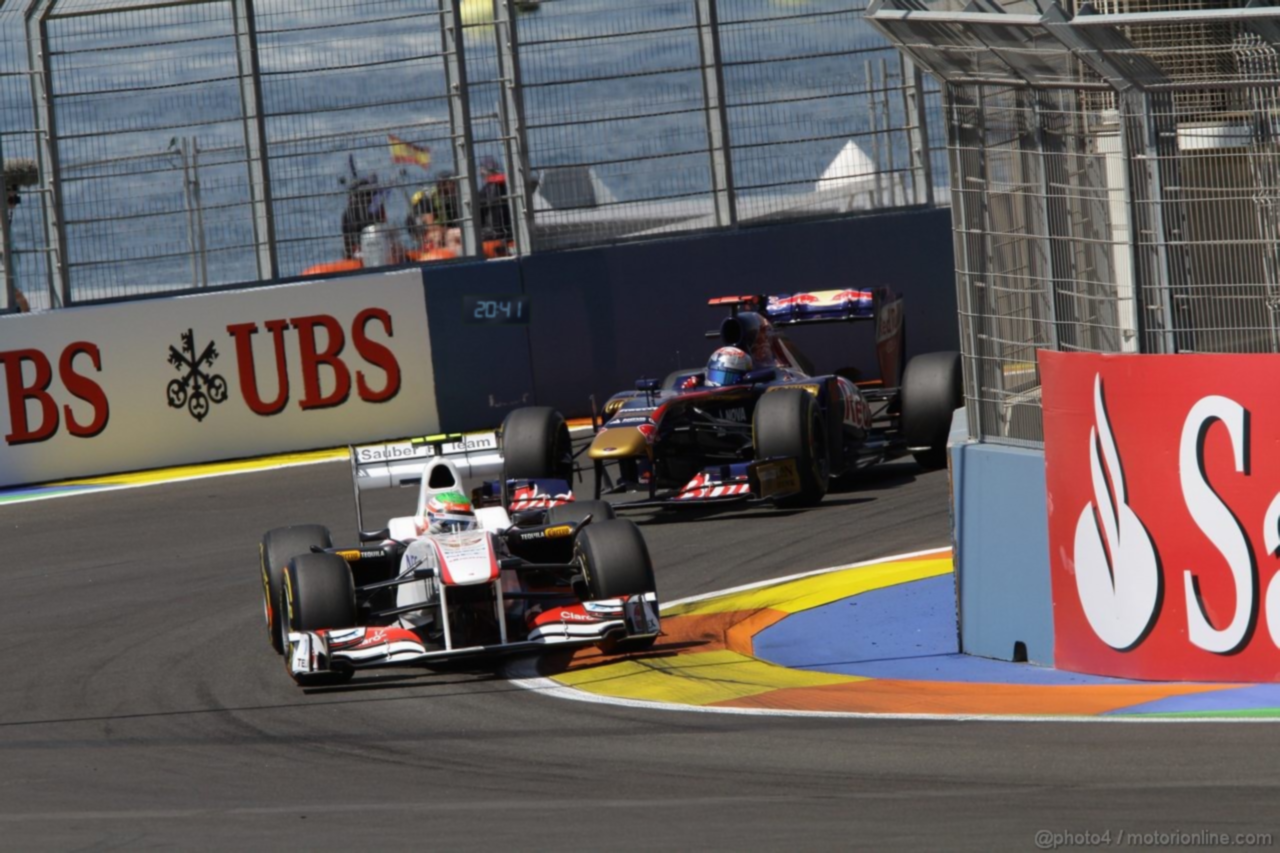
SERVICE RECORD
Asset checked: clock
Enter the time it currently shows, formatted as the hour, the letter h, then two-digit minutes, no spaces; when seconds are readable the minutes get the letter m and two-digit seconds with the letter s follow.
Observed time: 20h41
